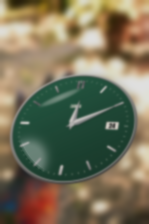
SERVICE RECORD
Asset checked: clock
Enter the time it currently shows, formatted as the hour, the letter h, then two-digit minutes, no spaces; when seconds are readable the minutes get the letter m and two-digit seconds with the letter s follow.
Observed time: 12h10
